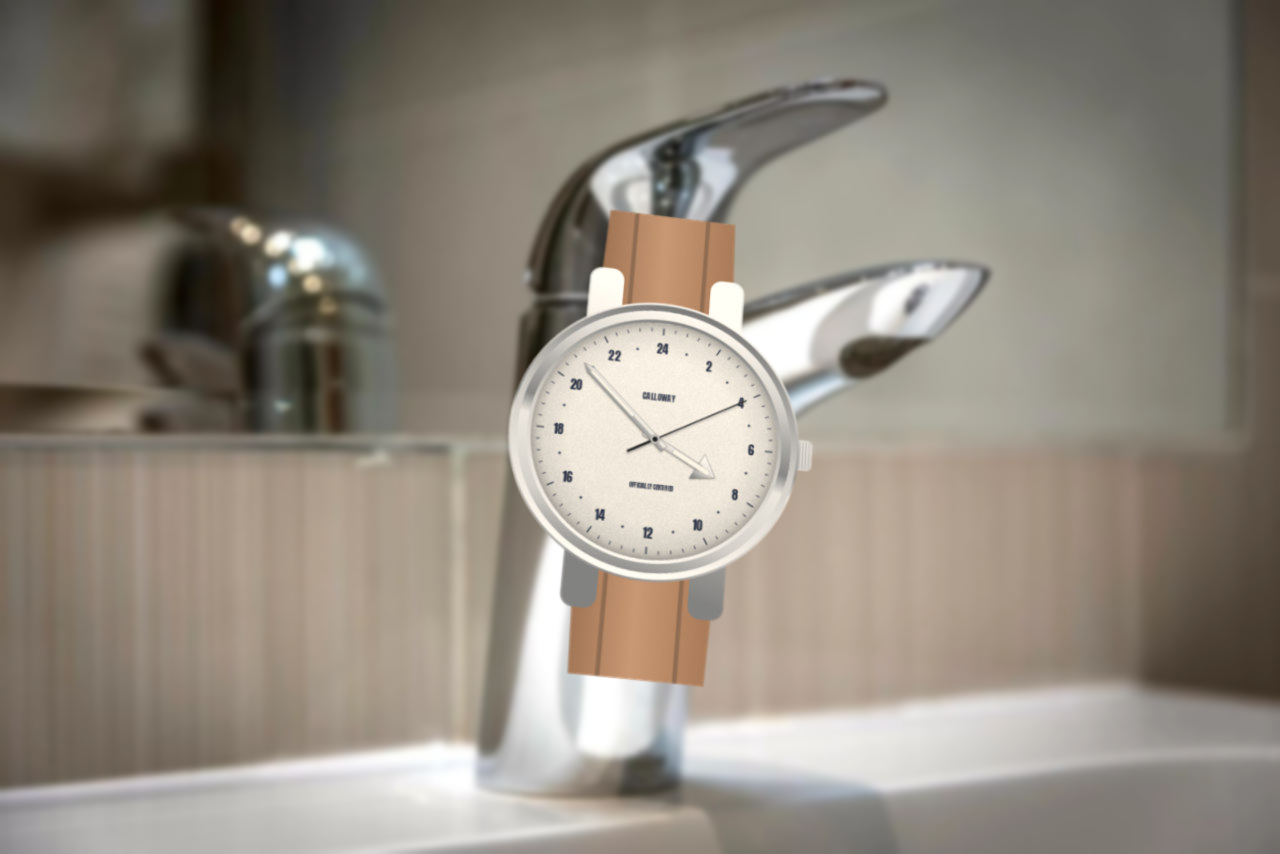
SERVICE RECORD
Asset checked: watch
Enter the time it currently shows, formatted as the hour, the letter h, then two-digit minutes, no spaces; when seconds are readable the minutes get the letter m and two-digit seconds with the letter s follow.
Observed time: 7h52m10s
